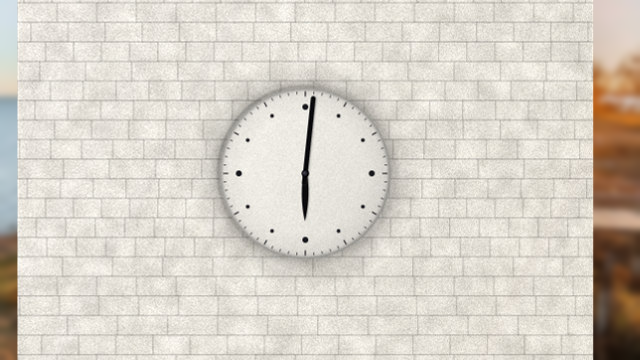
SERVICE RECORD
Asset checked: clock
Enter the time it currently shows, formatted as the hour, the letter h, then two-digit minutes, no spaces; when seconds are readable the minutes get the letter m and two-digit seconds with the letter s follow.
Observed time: 6h01
